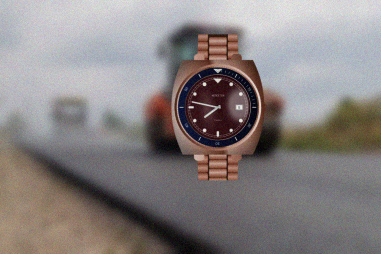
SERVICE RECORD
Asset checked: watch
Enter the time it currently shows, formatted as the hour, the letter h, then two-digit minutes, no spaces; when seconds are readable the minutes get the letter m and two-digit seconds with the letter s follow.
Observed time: 7h47
